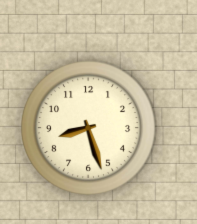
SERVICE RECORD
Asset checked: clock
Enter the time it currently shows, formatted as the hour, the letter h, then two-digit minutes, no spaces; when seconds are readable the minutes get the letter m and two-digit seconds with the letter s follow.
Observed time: 8h27
